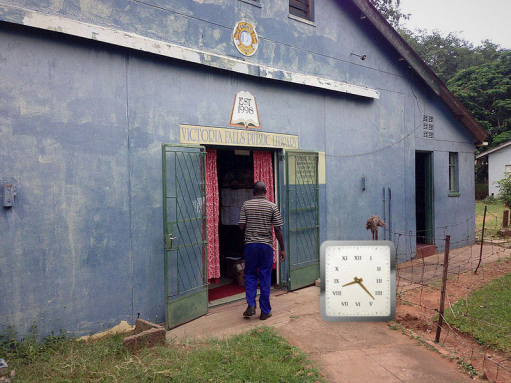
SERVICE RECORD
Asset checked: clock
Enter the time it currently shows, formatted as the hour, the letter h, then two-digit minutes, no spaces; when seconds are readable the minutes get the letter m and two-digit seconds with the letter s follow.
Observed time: 8h23
